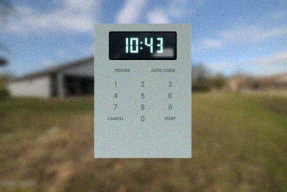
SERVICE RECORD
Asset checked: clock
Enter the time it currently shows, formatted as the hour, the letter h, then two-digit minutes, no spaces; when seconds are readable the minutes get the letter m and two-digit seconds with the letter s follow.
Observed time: 10h43
